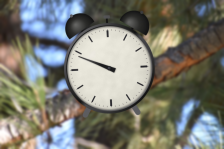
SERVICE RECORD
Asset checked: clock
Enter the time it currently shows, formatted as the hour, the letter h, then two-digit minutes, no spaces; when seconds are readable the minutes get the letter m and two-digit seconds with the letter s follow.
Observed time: 9h49
